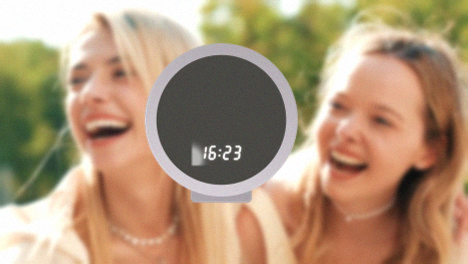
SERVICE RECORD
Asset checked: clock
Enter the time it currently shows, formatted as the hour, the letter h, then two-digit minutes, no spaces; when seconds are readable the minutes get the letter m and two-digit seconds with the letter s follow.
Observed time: 16h23
